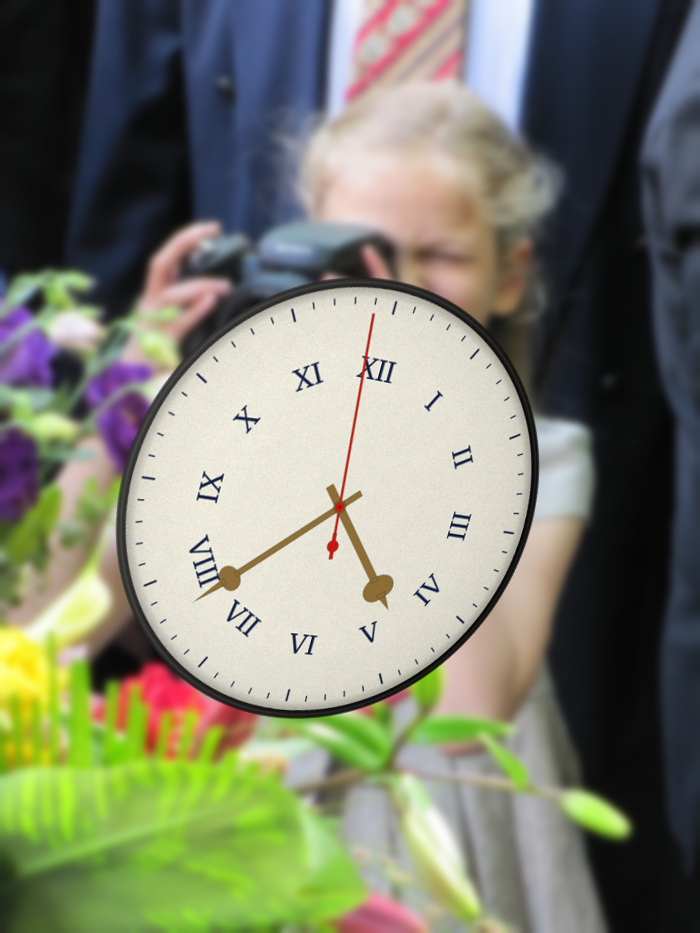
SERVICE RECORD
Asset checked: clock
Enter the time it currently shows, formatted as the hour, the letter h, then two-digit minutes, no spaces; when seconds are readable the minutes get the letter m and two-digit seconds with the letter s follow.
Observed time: 4h37m59s
